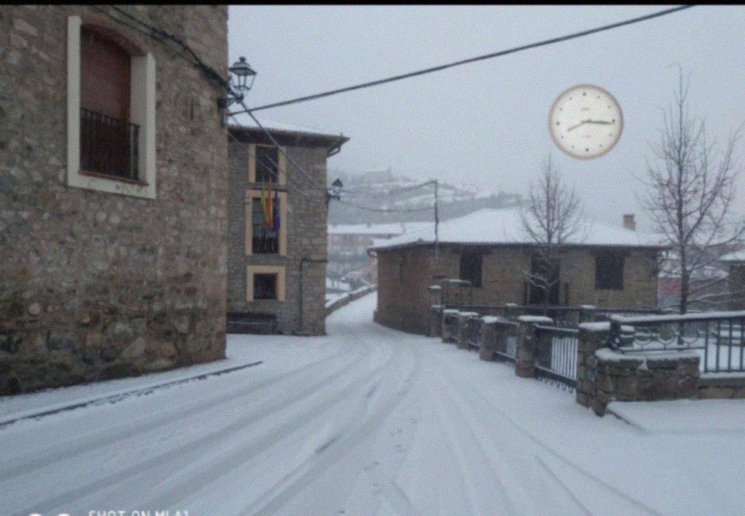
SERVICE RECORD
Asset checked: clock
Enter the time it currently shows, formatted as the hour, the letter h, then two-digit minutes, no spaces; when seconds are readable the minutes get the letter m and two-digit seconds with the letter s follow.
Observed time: 8h16
